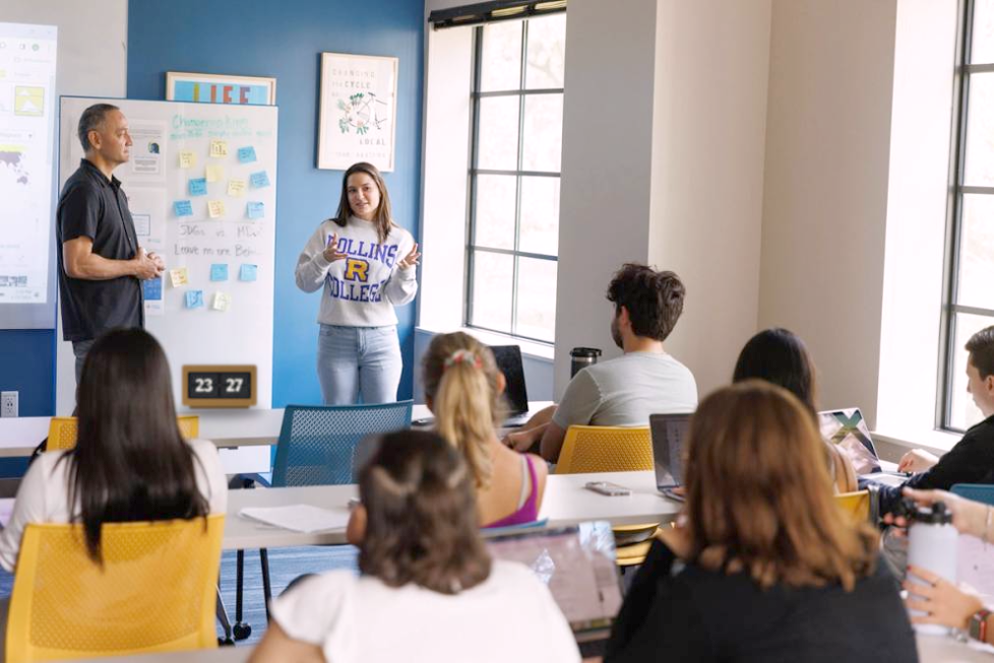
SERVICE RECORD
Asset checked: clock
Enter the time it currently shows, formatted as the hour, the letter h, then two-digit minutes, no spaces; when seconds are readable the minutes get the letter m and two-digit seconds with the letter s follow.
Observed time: 23h27
